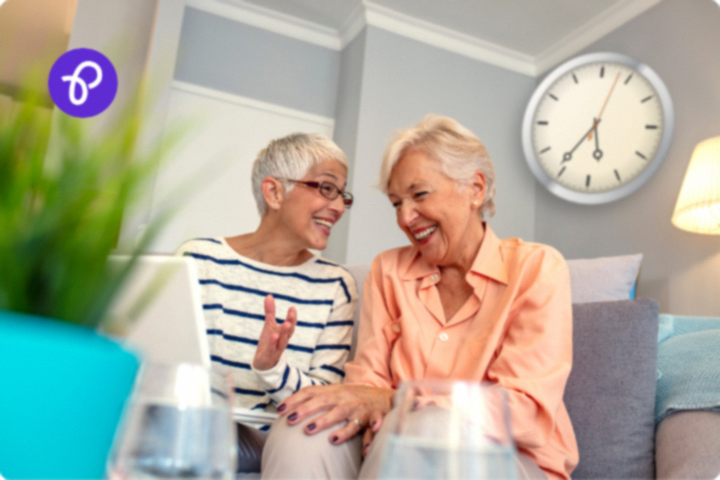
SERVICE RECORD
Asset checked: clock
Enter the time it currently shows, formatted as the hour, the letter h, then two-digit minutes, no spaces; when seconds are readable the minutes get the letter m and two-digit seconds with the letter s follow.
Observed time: 5h36m03s
